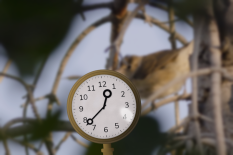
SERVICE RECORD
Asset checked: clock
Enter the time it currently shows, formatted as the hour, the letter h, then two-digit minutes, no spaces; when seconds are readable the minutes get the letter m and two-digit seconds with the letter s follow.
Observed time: 12h38
